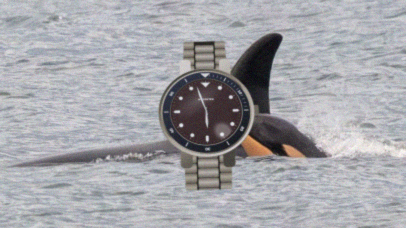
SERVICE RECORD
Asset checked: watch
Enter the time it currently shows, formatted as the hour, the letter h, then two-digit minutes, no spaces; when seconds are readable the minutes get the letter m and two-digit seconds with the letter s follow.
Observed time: 5h57
